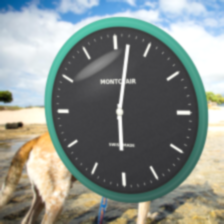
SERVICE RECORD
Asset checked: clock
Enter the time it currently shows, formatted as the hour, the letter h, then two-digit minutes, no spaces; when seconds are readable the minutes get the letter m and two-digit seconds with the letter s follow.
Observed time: 6h02
